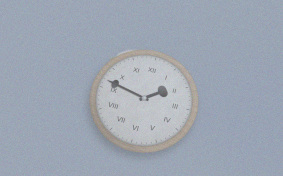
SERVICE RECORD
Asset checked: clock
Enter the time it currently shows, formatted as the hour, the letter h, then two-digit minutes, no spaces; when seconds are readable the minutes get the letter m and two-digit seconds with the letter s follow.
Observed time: 1h47
